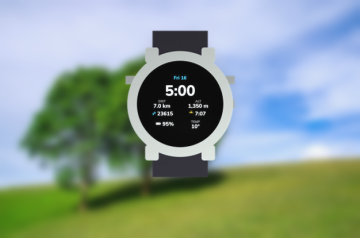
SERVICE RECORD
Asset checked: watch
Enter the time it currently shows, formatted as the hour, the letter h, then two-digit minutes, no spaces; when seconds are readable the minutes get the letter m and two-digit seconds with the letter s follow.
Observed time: 5h00
